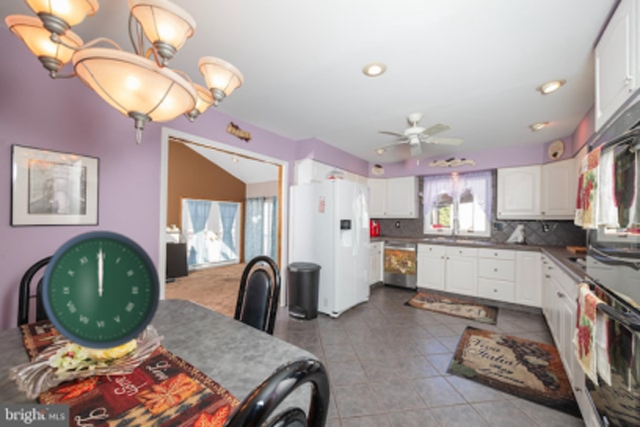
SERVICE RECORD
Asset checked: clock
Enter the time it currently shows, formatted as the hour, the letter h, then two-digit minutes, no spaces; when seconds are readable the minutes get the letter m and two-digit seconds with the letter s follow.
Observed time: 12h00
